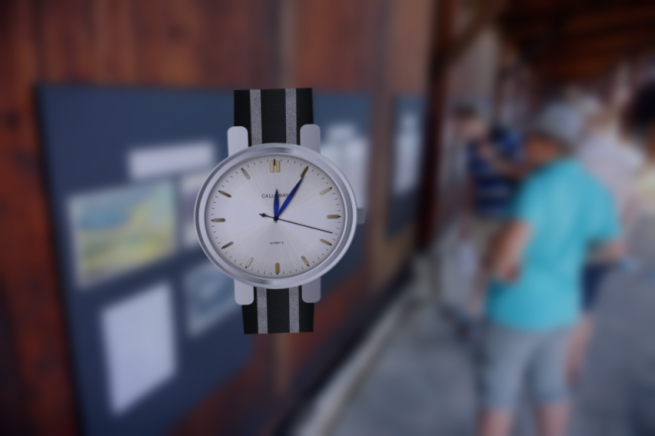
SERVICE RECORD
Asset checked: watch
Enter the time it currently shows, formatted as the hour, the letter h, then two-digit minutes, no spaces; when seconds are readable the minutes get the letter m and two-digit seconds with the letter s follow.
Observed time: 12h05m18s
